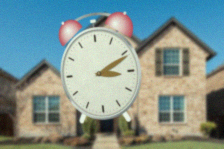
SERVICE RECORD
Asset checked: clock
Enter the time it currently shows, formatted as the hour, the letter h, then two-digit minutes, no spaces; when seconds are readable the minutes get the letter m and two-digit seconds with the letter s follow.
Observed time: 3h11
